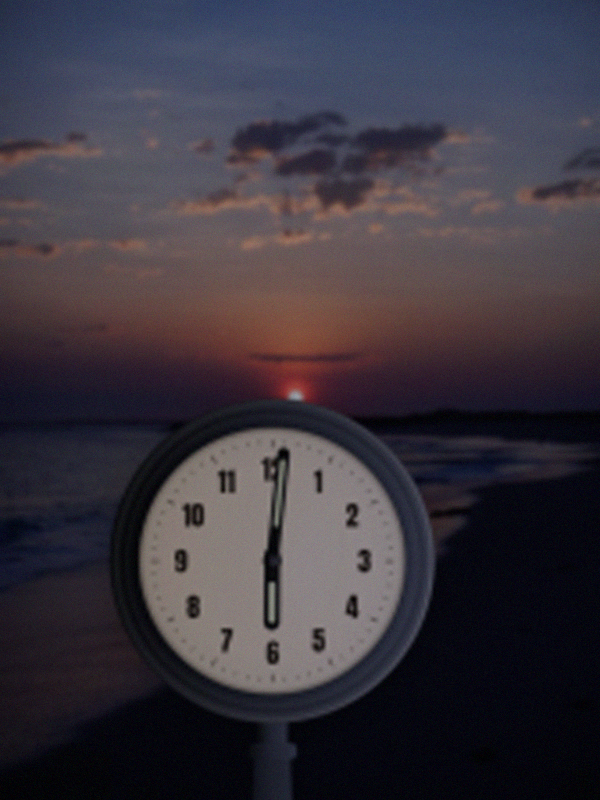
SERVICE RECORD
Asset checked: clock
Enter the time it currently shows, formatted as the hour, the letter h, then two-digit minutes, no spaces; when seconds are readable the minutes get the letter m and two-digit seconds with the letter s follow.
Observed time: 6h01
